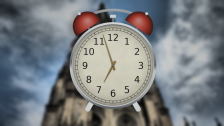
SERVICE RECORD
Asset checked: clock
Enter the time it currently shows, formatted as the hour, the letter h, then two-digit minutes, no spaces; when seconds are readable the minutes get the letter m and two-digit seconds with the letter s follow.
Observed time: 6h57
